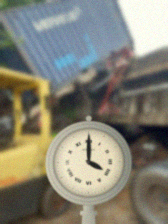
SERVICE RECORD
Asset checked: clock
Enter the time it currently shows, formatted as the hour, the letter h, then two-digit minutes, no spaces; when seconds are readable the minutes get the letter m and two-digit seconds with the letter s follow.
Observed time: 4h00
